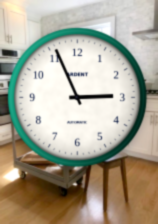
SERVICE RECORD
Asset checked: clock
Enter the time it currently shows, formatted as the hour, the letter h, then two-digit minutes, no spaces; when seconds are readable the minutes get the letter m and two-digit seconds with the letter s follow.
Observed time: 2h56
